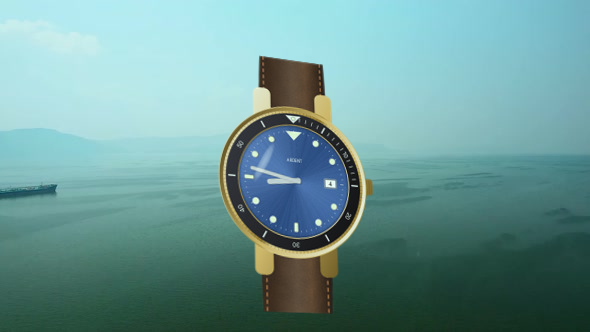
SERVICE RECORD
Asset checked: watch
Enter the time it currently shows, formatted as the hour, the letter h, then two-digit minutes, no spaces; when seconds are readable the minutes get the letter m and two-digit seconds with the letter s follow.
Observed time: 8h47
